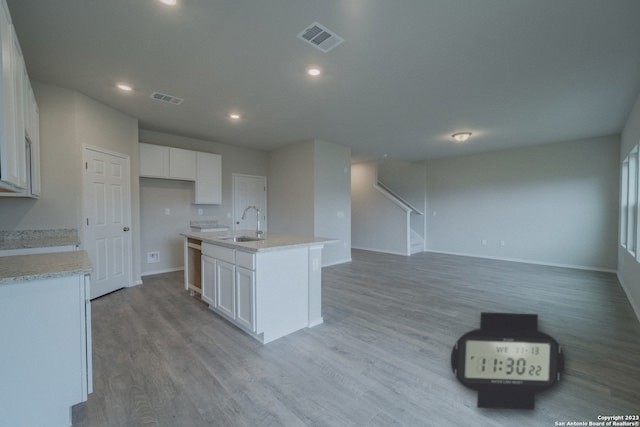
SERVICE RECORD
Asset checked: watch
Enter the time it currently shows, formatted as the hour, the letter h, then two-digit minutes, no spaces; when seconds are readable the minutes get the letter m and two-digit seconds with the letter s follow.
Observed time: 11h30m22s
